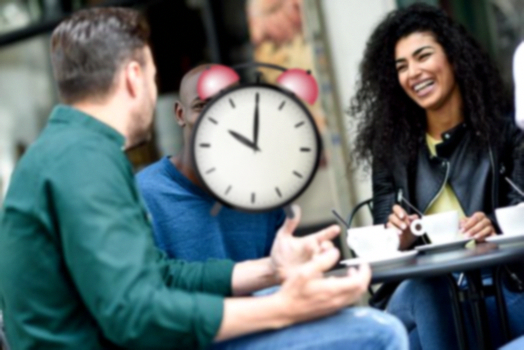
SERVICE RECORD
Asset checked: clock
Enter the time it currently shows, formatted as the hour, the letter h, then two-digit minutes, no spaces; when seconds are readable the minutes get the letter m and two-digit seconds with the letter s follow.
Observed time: 10h00
